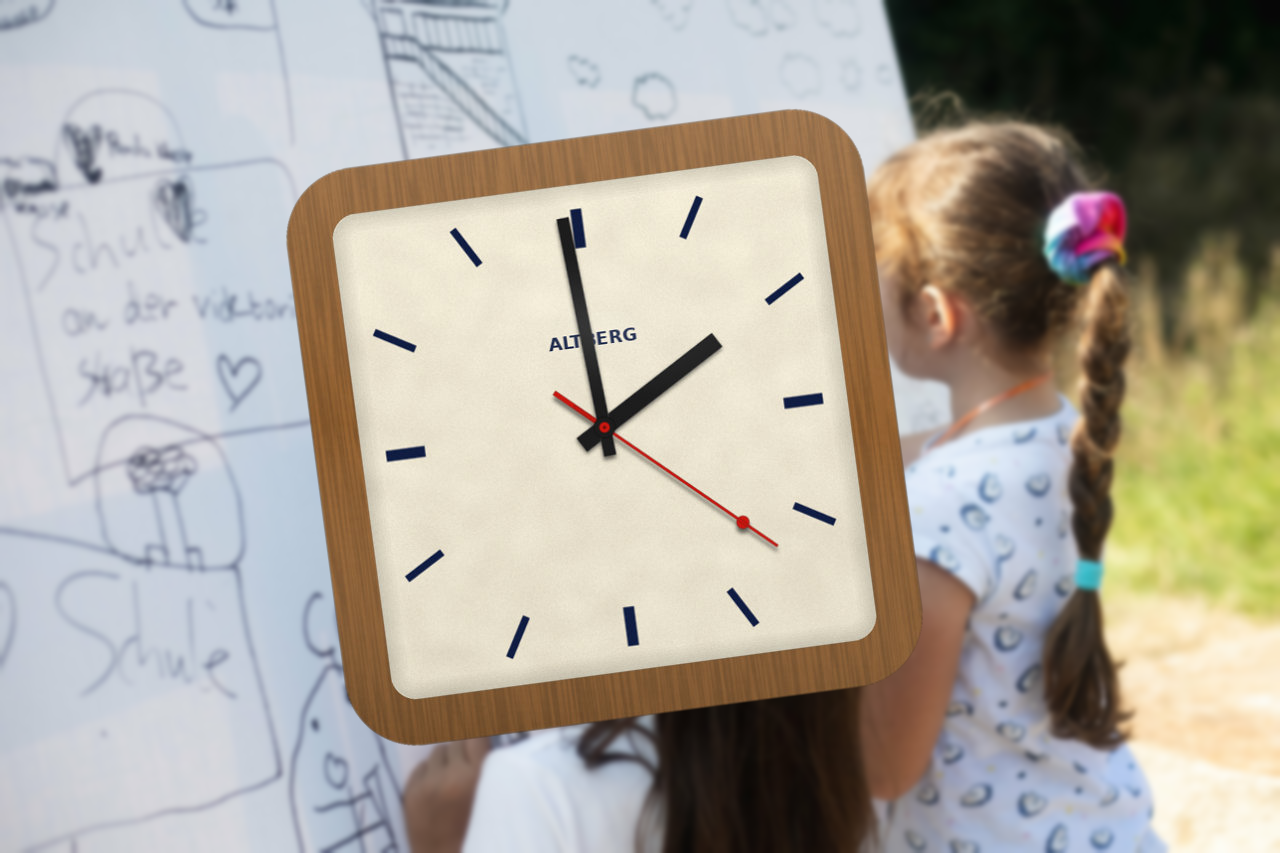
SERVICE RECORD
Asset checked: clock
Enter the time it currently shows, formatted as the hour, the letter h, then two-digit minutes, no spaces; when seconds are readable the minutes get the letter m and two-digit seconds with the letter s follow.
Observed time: 1h59m22s
